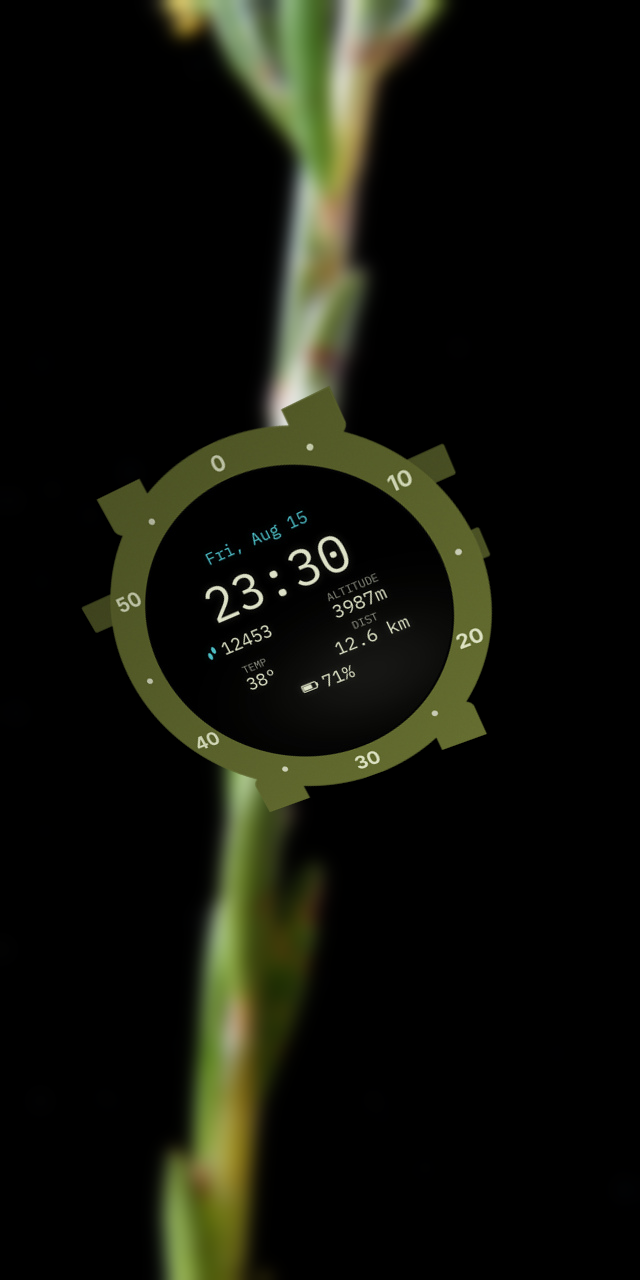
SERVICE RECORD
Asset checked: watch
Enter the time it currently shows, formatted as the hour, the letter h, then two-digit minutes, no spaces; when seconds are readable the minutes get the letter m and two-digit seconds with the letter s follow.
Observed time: 23h30
